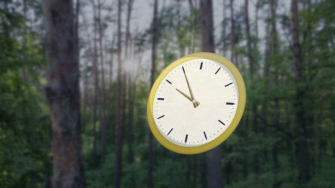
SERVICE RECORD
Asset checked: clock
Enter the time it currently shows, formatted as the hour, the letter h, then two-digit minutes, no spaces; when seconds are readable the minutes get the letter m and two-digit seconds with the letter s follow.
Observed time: 9h55
